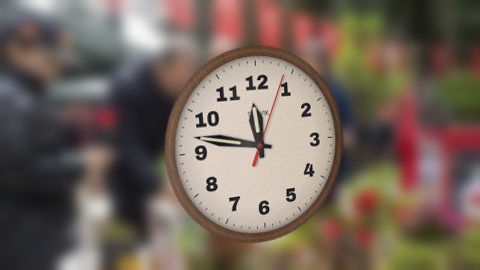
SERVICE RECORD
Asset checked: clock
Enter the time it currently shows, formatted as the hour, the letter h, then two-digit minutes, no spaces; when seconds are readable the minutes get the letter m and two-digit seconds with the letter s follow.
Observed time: 11h47m04s
